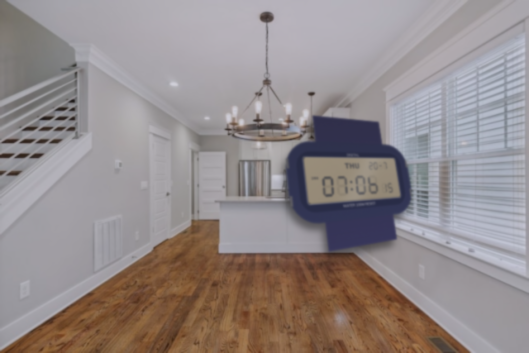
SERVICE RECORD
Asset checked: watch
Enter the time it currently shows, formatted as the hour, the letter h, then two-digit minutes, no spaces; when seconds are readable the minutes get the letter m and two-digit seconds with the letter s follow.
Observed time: 7h06
